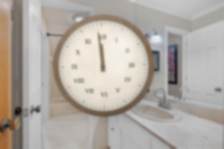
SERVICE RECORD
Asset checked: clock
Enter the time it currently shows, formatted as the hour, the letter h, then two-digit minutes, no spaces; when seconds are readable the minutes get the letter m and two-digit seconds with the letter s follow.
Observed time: 11h59
